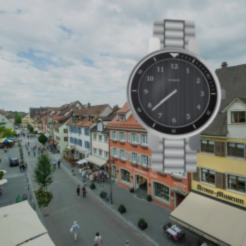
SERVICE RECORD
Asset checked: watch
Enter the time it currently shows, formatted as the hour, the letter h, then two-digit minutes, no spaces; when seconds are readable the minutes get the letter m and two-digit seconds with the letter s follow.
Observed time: 7h38
